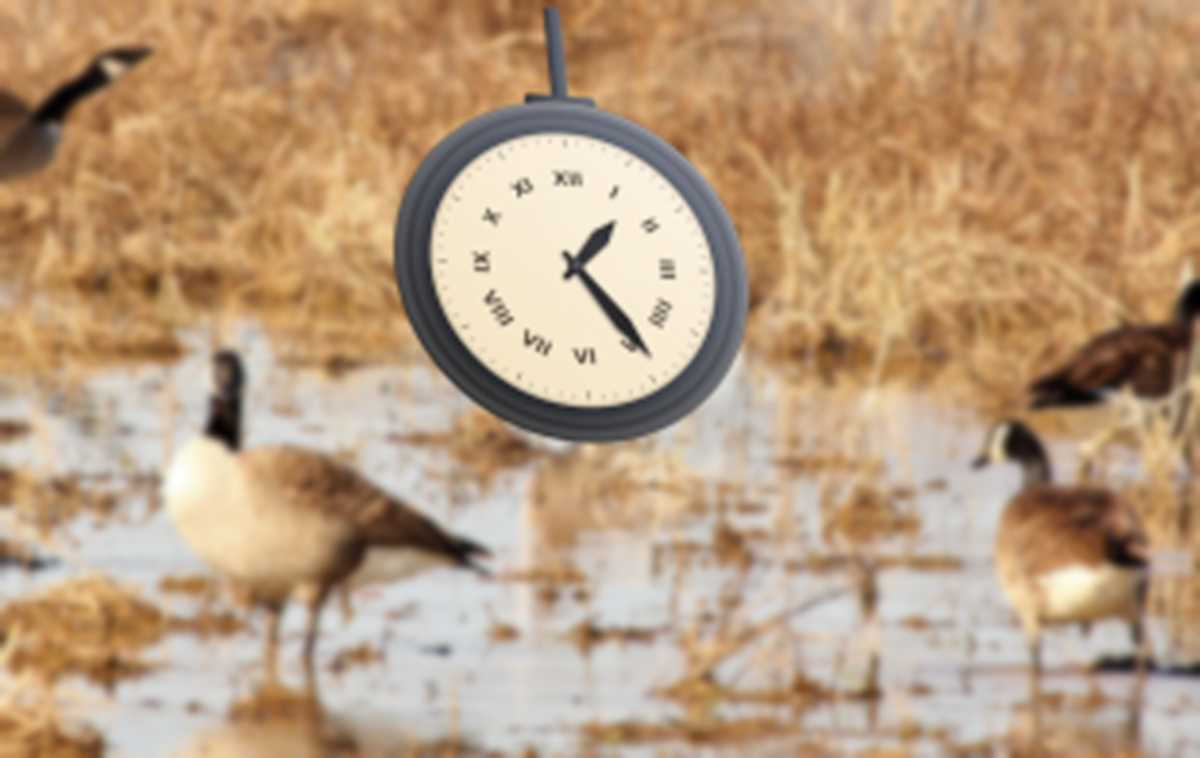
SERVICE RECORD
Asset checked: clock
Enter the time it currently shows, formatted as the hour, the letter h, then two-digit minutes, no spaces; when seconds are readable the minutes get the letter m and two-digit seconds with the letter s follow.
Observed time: 1h24
